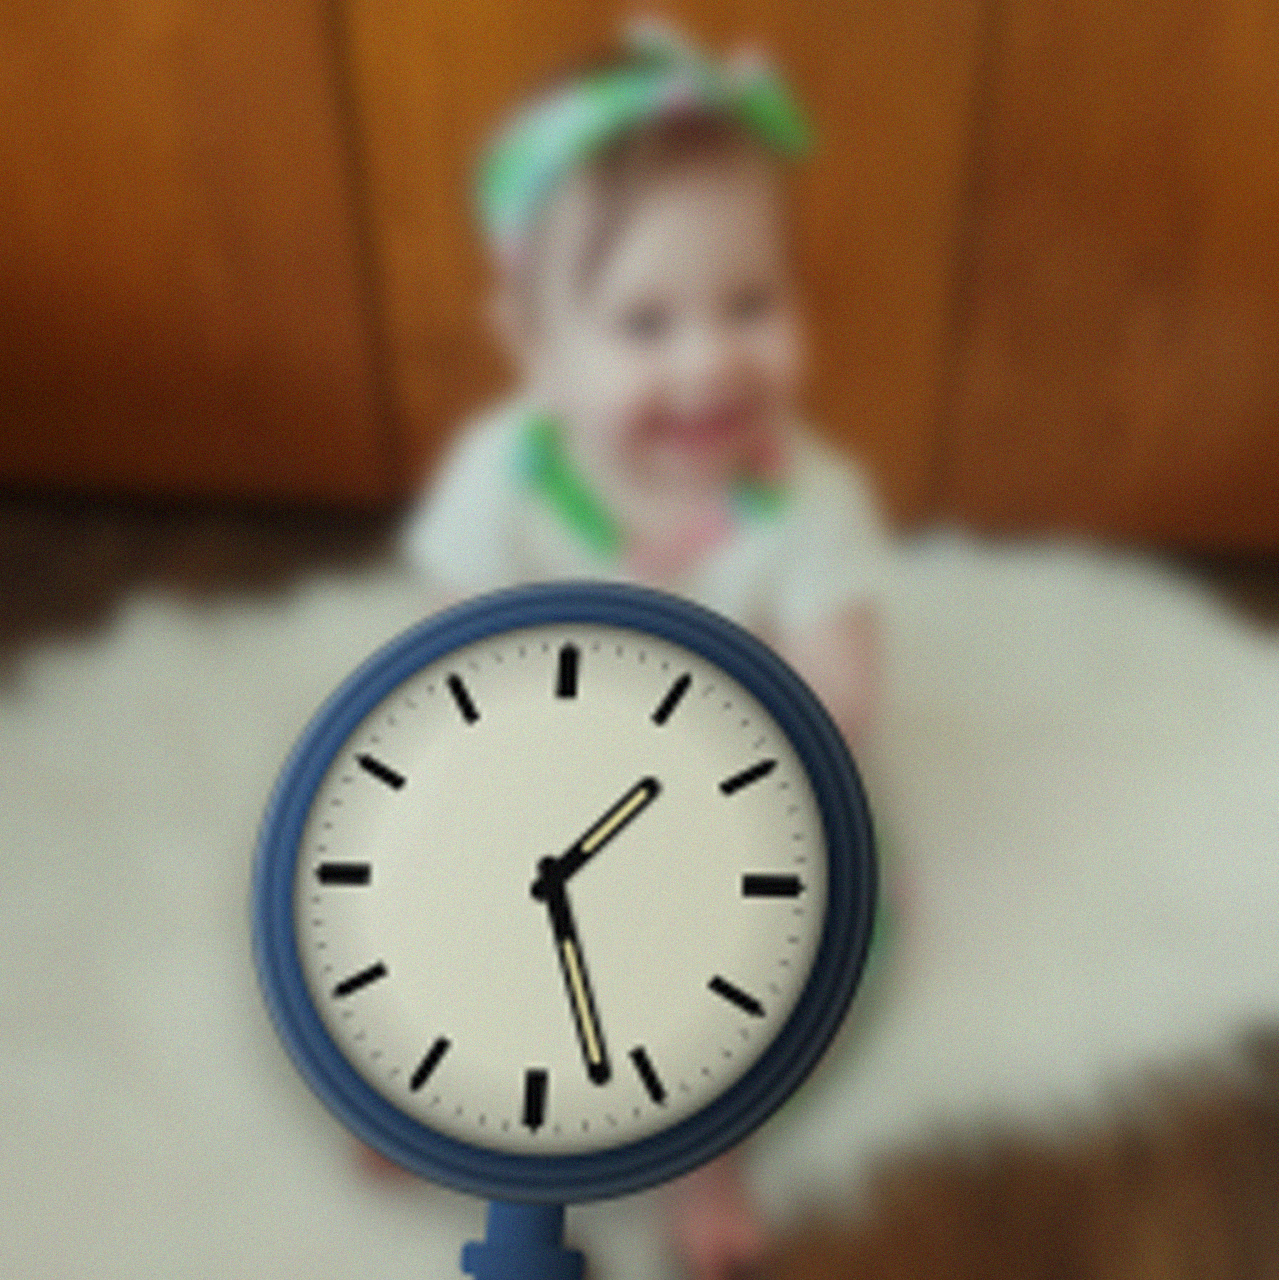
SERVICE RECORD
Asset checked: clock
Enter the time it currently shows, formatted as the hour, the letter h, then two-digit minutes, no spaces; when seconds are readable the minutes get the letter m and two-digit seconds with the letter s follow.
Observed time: 1h27
